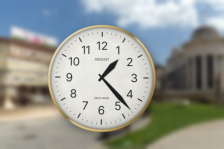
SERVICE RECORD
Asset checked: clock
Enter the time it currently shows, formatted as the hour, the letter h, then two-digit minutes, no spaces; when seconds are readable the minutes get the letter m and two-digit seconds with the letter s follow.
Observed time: 1h23
